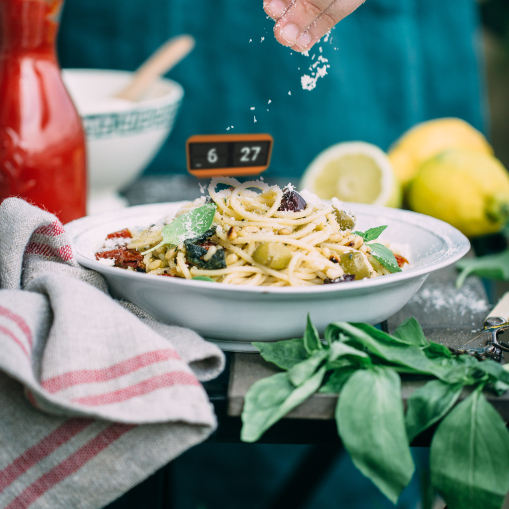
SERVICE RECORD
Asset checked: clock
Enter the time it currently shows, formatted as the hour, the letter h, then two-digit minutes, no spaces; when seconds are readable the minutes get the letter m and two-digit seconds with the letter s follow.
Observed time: 6h27
